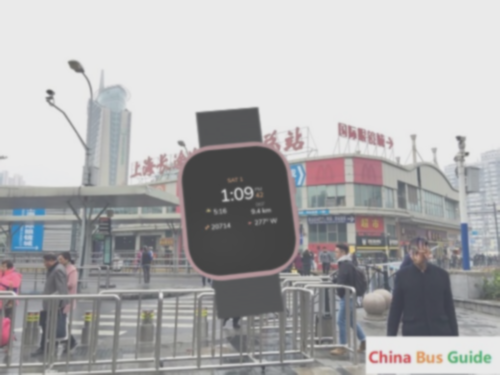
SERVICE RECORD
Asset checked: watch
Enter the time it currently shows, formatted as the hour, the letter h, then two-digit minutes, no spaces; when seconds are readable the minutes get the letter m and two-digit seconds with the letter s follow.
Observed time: 1h09
